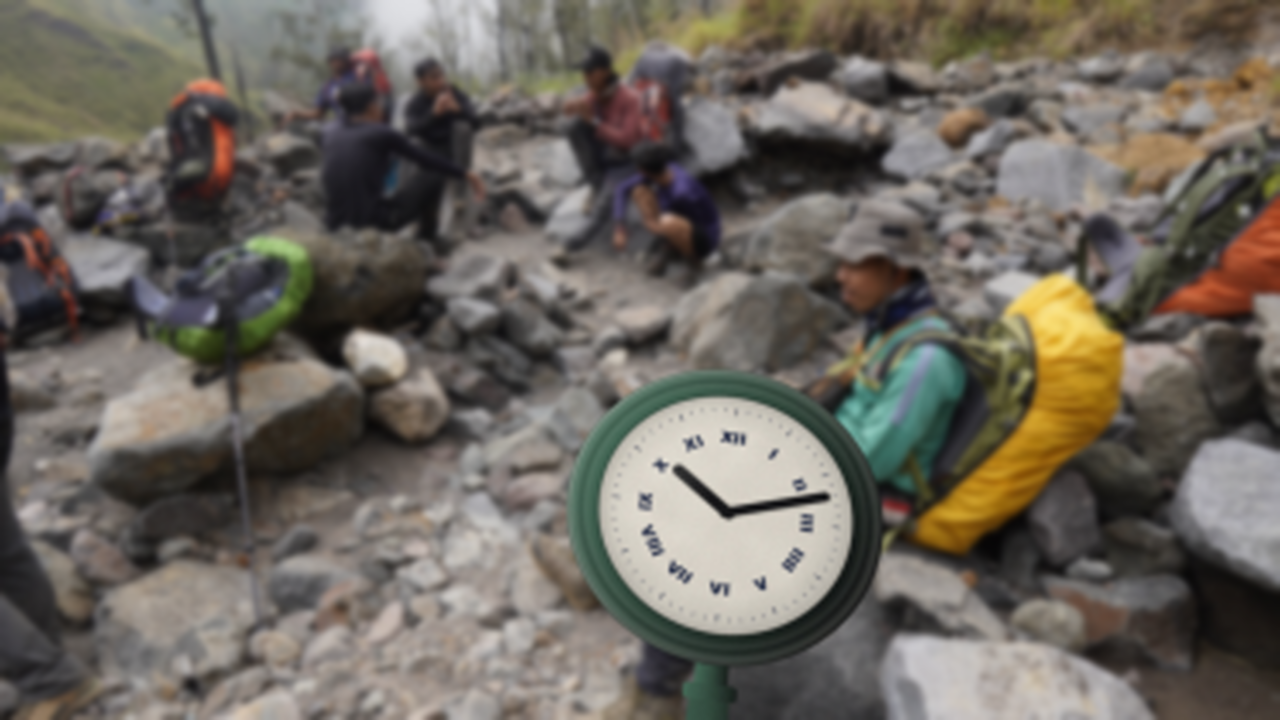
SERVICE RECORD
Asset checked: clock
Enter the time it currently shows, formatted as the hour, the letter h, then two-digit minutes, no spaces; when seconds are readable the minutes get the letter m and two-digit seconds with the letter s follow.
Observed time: 10h12
